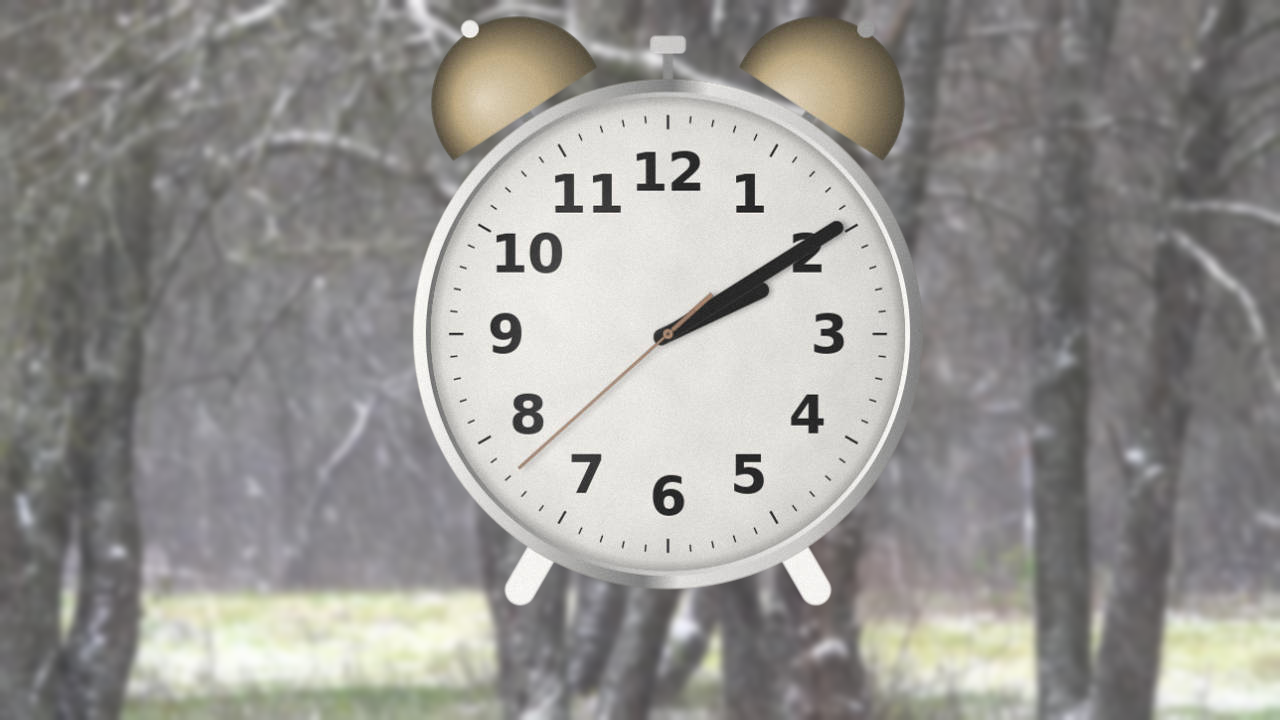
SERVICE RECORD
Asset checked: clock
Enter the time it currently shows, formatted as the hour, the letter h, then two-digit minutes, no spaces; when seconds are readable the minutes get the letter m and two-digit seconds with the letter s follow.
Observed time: 2h09m38s
